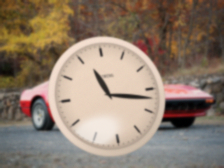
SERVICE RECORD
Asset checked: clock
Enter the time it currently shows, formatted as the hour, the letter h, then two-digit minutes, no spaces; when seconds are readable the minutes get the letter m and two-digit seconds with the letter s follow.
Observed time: 11h17
